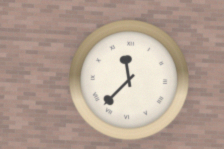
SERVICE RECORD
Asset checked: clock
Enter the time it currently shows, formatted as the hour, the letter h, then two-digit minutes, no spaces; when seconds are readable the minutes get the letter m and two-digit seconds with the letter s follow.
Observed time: 11h37
